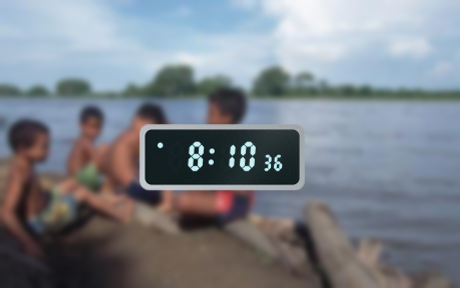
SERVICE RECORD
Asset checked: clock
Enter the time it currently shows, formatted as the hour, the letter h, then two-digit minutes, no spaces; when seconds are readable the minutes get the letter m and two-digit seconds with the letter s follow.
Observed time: 8h10m36s
